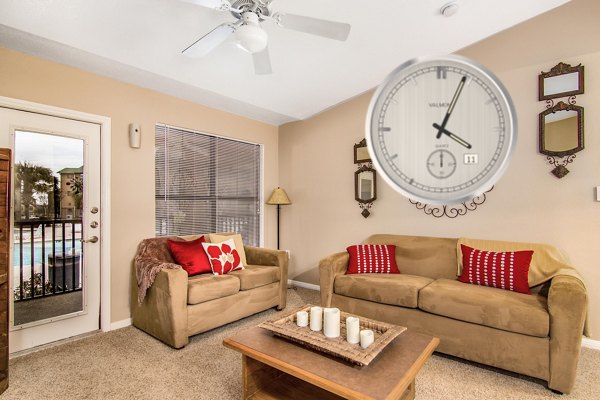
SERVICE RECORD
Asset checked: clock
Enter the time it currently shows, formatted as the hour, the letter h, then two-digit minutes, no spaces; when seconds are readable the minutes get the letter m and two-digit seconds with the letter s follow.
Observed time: 4h04
